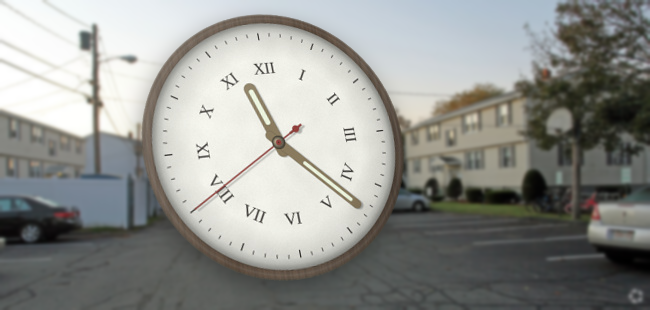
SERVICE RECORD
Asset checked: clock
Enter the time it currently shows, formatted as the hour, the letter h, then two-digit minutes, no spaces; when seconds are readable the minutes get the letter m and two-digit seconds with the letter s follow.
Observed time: 11h22m40s
